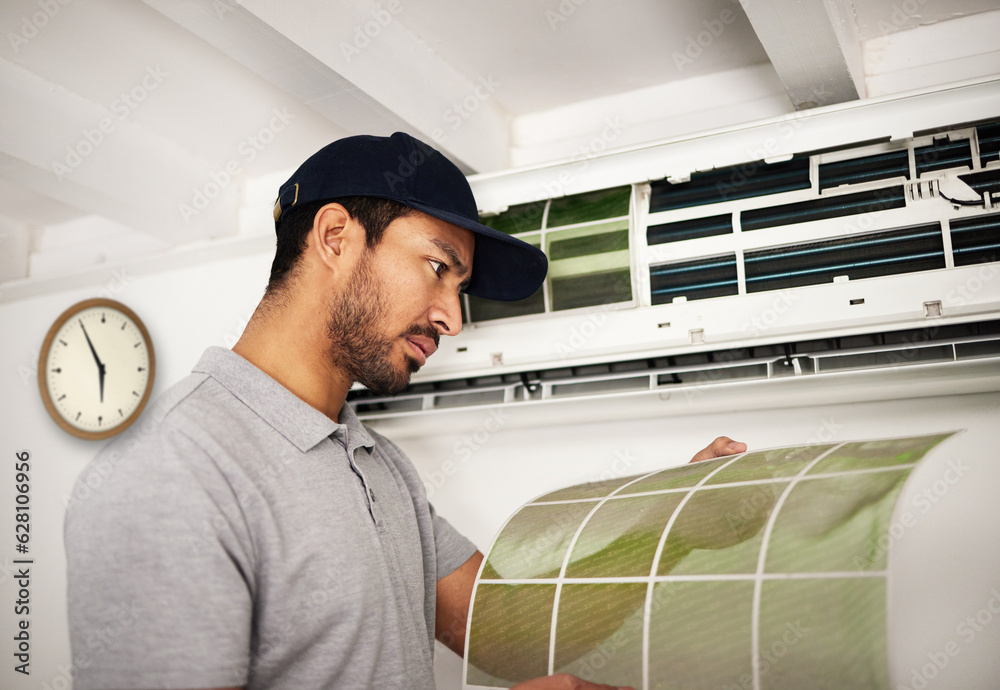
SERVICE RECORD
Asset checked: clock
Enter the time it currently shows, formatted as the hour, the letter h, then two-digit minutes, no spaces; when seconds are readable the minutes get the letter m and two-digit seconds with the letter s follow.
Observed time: 5h55
